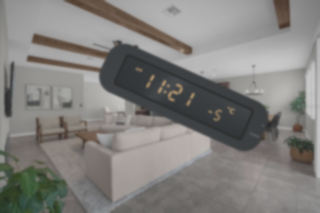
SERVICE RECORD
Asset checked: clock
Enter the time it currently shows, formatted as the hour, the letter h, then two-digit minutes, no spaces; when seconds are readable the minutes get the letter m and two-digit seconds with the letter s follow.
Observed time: 11h21
